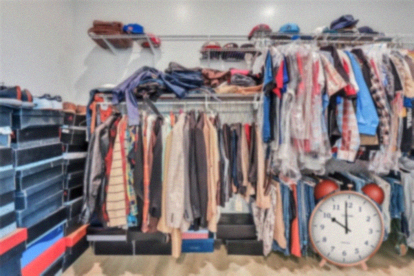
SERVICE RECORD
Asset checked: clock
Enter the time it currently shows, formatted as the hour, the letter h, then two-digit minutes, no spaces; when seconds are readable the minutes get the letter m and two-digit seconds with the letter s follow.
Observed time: 9h59
